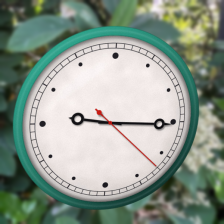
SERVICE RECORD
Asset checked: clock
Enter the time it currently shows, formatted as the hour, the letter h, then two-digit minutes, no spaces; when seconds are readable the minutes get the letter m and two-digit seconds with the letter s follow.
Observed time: 9h15m22s
